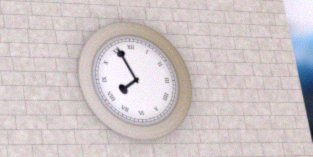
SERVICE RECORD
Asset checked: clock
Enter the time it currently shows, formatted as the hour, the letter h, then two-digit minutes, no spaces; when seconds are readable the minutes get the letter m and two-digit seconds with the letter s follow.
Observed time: 7h56
